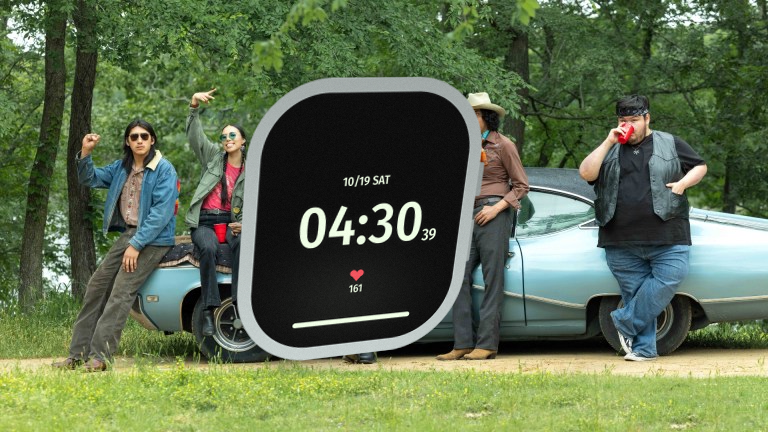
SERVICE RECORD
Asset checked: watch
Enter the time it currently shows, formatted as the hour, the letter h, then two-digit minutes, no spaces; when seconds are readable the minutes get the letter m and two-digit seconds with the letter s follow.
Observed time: 4h30m39s
